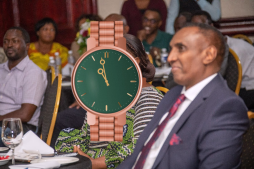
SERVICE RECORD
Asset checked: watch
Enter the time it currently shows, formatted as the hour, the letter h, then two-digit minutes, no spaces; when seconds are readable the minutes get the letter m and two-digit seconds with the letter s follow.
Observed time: 10h58
